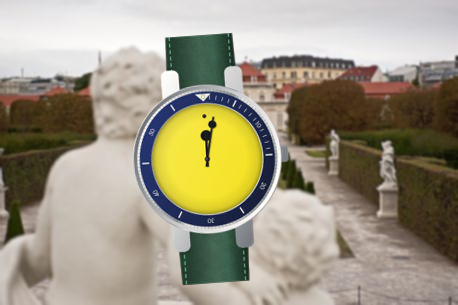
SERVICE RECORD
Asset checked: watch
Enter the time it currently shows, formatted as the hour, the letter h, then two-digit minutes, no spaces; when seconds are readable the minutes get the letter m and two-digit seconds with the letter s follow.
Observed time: 12h02
